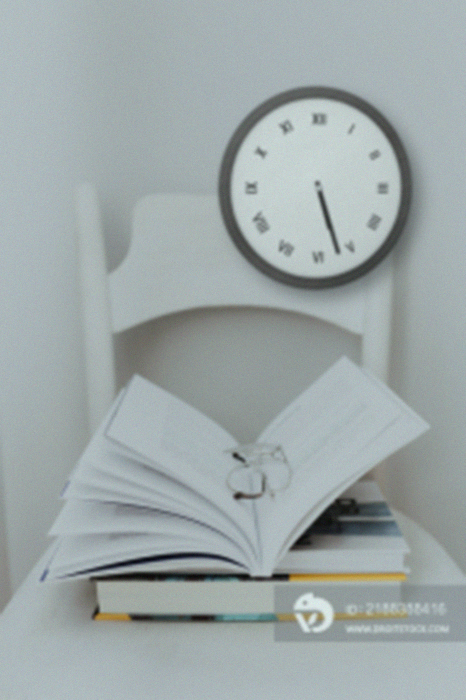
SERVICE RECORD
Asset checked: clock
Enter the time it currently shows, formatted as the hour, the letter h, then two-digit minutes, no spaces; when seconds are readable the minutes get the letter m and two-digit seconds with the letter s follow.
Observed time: 5h27
